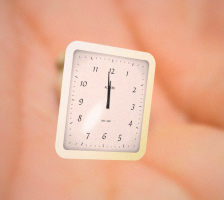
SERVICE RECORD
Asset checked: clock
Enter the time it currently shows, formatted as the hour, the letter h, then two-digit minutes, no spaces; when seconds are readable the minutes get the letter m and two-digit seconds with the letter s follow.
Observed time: 11h59
